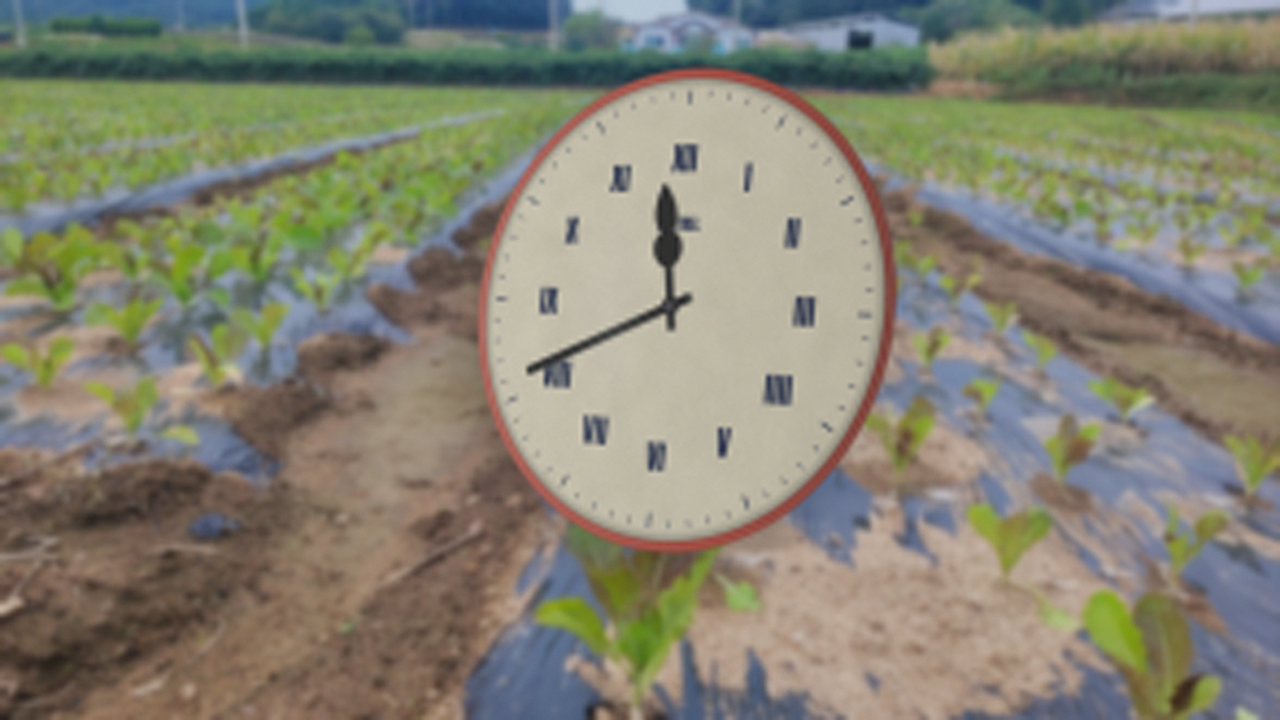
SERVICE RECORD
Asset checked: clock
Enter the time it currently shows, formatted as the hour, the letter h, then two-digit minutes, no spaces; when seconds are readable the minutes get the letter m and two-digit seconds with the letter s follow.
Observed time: 11h41
